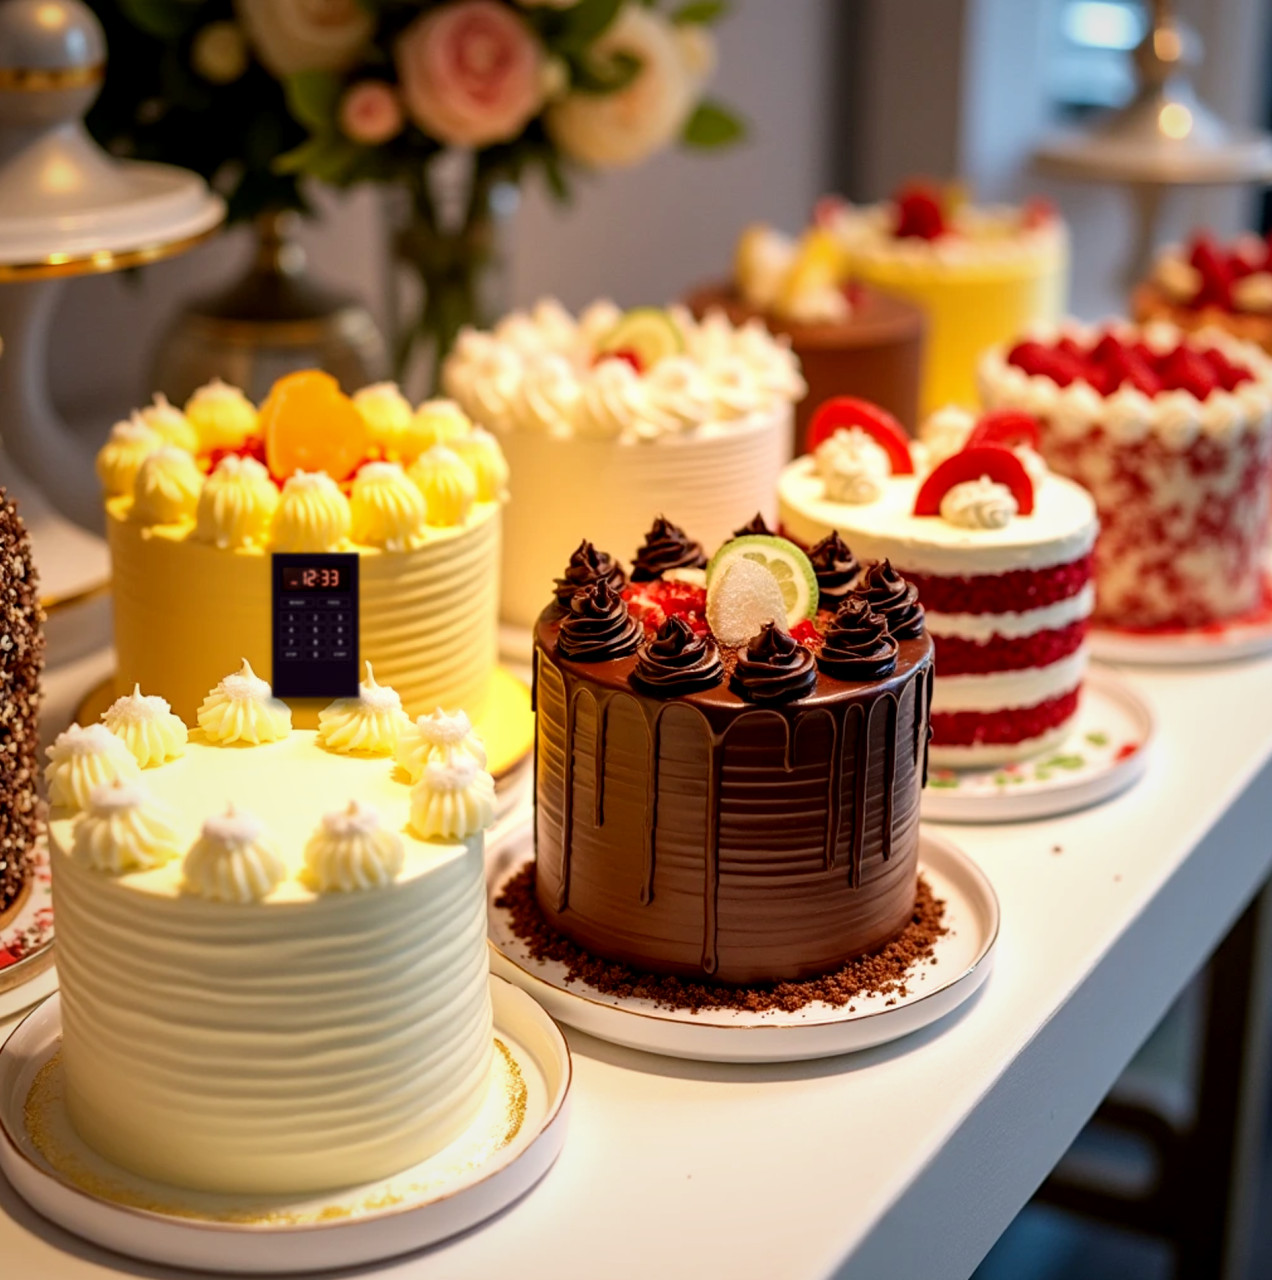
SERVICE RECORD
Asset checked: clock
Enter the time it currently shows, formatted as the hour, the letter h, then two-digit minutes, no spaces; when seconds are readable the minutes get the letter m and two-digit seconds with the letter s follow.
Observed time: 12h33
